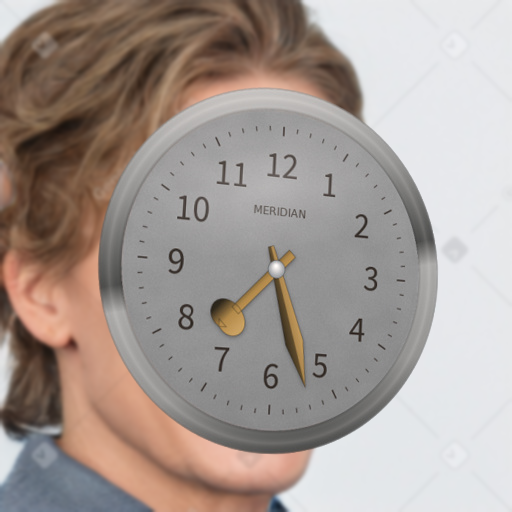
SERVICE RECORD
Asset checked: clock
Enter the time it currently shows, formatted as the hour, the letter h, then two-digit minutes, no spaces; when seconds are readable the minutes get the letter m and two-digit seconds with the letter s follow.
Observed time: 7h27
